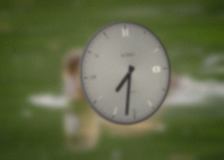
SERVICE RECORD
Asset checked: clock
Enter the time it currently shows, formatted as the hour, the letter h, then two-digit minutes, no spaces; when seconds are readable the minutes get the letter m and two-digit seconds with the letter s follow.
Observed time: 7h32
